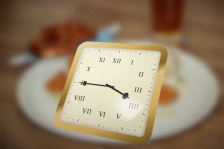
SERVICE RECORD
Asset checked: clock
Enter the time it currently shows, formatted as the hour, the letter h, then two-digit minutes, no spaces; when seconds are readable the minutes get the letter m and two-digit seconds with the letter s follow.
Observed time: 3h45
